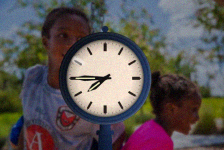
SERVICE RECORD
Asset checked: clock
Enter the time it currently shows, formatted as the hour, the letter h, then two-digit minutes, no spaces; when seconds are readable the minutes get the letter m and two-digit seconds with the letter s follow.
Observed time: 7h45
